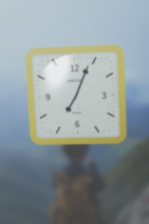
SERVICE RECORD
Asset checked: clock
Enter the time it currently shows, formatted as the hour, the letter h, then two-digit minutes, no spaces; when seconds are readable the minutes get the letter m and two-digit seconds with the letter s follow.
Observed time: 7h04
